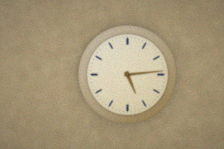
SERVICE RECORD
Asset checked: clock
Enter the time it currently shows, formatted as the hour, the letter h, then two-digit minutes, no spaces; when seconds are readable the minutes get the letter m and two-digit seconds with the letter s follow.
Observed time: 5h14
